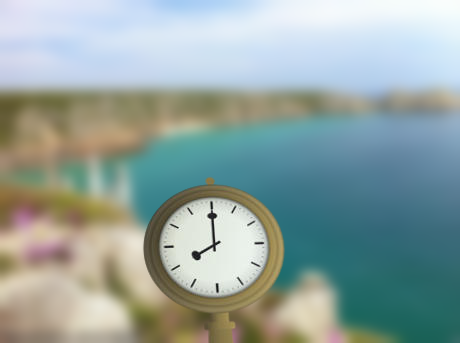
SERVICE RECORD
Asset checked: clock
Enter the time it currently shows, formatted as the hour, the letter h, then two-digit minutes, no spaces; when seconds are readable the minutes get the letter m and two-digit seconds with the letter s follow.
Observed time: 8h00
